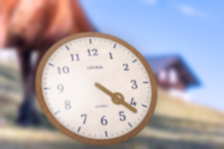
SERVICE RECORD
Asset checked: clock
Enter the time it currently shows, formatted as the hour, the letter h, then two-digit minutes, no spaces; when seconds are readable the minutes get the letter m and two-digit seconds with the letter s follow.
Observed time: 4h22
